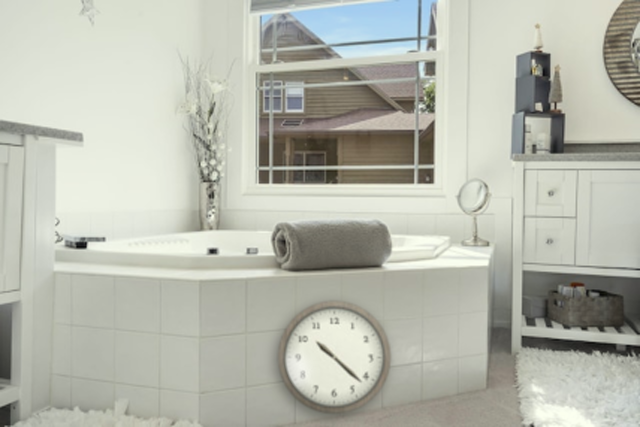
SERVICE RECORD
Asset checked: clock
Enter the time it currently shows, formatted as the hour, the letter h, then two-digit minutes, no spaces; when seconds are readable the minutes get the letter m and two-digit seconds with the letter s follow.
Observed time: 10h22
